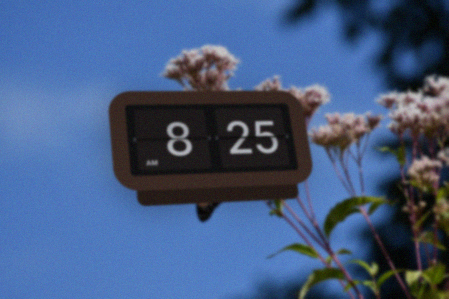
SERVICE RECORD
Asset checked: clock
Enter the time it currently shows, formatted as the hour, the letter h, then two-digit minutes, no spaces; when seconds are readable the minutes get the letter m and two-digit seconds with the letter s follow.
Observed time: 8h25
